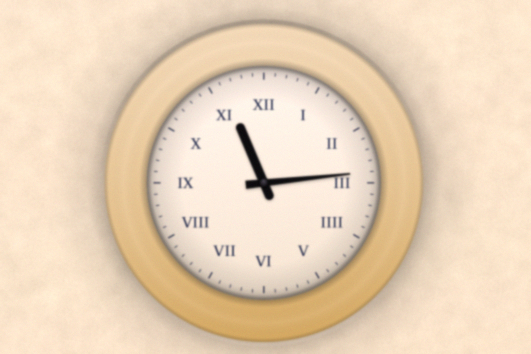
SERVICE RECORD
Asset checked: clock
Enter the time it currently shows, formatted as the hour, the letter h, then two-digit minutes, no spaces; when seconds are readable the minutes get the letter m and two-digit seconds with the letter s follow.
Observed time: 11h14
